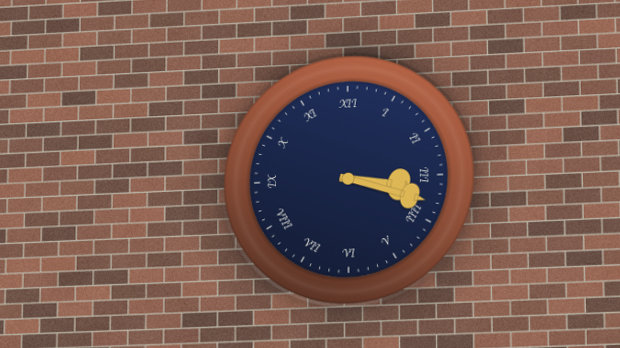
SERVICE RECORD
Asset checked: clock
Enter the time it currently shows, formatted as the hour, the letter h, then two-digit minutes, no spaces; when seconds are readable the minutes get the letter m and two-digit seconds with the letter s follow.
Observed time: 3h18
